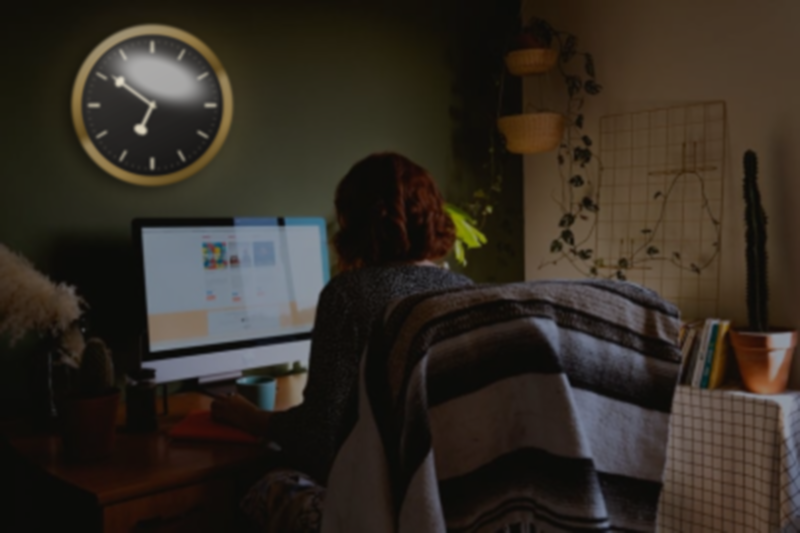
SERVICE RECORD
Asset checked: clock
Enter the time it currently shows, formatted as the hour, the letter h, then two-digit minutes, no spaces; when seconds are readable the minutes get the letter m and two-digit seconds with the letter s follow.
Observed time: 6h51
